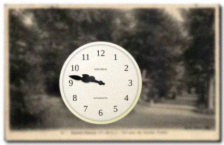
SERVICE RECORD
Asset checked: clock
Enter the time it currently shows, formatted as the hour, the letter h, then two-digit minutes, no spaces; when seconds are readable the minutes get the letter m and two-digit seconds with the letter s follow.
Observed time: 9h47
